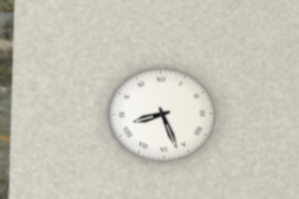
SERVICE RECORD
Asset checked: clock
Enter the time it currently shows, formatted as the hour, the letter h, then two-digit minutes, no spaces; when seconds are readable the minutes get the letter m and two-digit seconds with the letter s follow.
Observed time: 8h27
